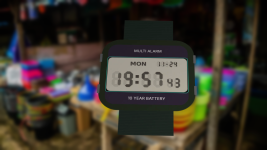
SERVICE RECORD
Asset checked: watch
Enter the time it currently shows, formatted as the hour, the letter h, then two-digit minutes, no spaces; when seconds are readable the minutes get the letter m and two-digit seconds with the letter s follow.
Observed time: 19h57m43s
